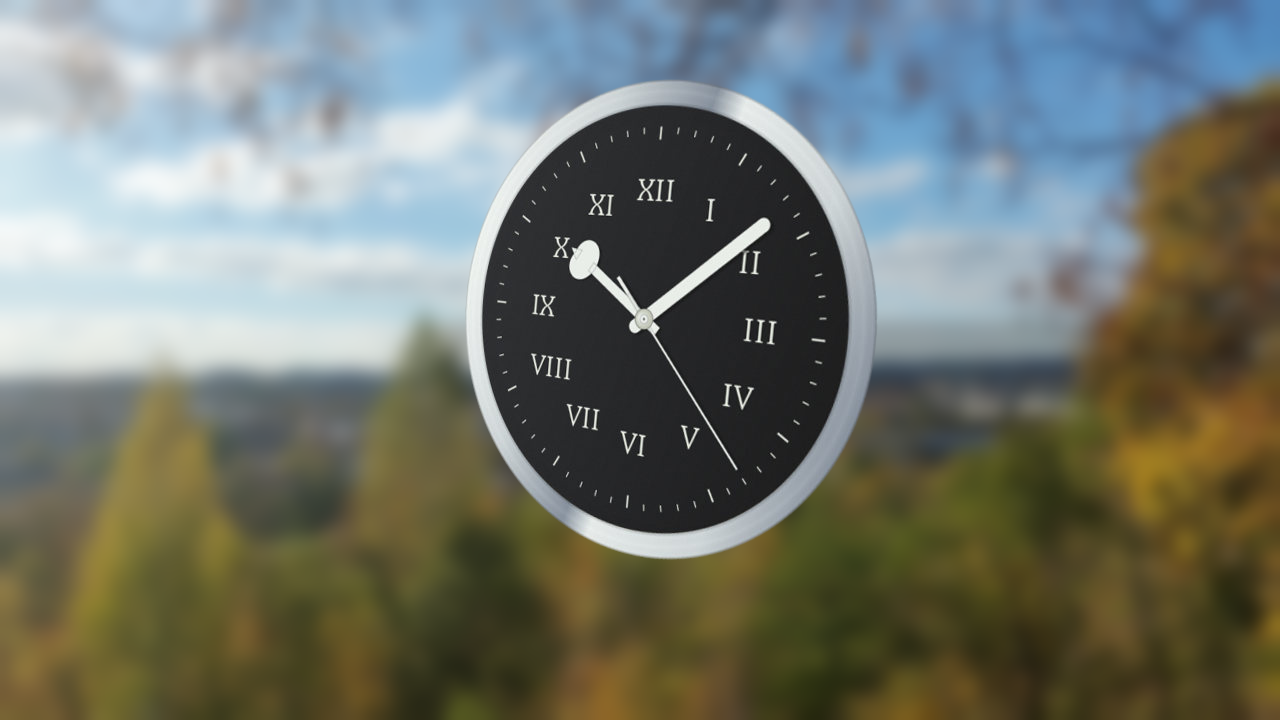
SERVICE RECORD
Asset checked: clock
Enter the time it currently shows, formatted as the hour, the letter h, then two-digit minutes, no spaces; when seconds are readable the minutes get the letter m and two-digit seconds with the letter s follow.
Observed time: 10h08m23s
